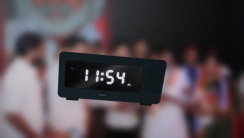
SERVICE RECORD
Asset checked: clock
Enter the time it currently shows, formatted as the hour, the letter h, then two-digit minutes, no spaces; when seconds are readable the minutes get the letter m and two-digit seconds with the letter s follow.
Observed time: 11h54
